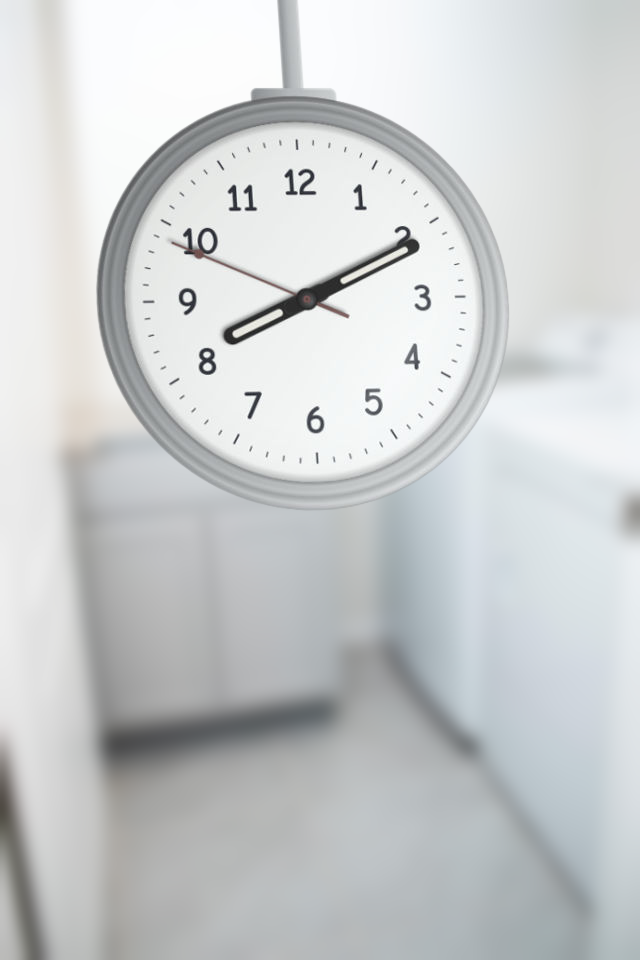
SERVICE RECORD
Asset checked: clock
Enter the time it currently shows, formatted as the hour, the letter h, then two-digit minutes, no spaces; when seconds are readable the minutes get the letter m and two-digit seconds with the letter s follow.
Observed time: 8h10m49s
